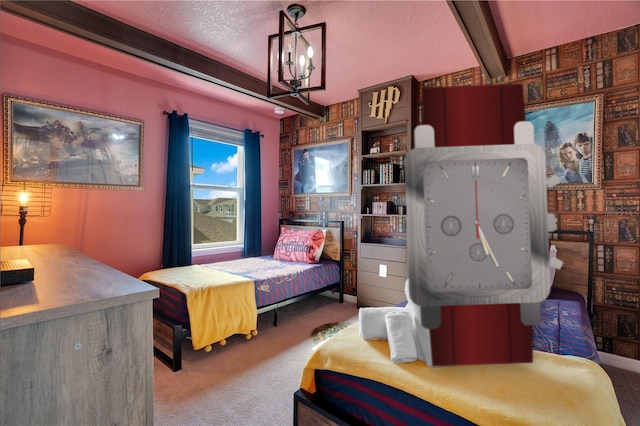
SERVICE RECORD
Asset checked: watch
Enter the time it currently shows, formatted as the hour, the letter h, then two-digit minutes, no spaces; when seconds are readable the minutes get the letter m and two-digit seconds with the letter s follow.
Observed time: 5h26
